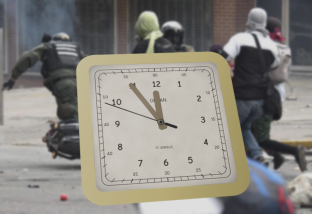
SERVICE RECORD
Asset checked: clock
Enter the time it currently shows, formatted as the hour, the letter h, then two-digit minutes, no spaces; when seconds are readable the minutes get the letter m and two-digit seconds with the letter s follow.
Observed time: 11h54m49s
